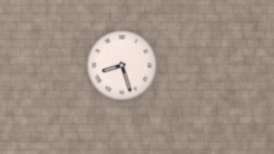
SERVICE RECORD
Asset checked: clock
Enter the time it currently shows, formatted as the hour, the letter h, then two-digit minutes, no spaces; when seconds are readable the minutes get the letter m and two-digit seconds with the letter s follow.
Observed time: 8h27
